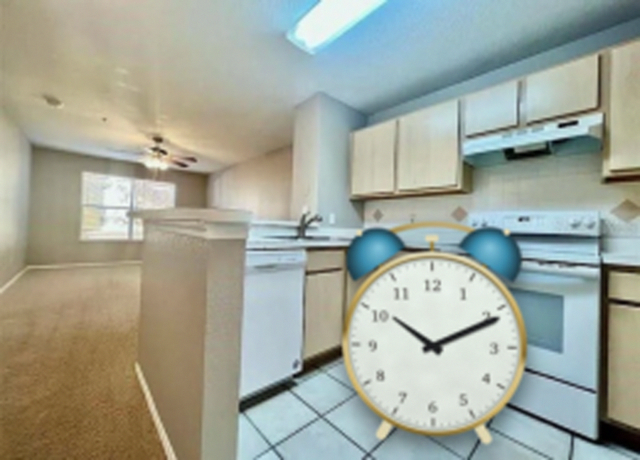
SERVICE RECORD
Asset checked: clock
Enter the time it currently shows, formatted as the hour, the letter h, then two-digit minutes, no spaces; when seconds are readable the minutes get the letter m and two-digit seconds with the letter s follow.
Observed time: 10h11
